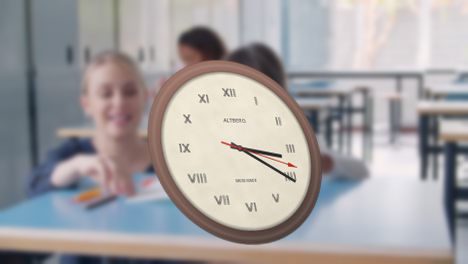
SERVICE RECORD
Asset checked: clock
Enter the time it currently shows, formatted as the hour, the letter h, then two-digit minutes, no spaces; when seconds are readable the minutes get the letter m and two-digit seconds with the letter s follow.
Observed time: 3h20m18s
